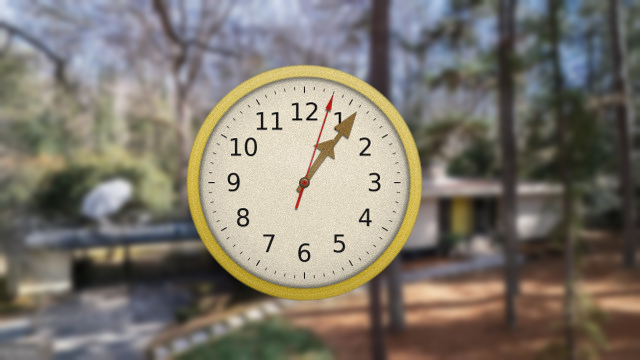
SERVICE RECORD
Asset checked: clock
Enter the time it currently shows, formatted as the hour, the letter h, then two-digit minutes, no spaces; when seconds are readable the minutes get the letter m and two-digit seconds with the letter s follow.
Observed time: 1h06m03s
